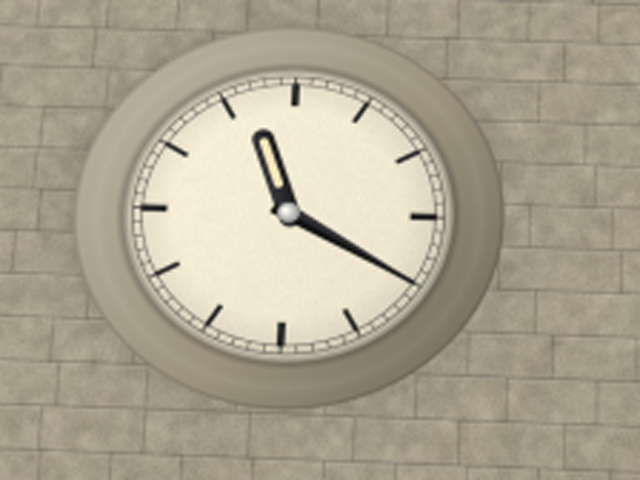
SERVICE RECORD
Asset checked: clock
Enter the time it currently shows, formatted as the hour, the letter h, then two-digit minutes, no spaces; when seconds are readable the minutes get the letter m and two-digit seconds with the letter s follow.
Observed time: 11h20
